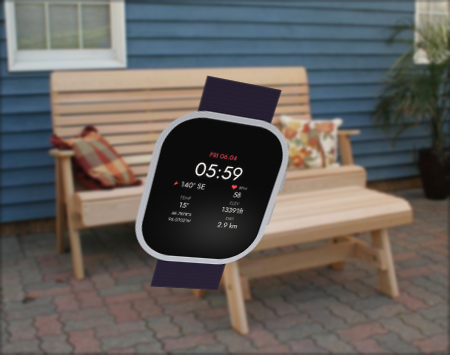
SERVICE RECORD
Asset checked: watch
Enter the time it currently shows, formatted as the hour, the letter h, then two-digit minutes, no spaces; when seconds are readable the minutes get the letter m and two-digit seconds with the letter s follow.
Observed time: 5h59
